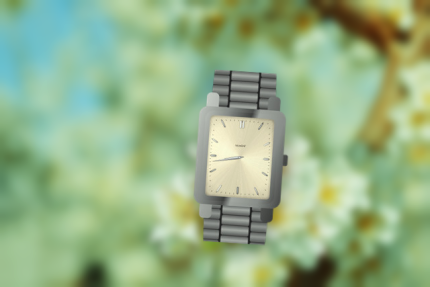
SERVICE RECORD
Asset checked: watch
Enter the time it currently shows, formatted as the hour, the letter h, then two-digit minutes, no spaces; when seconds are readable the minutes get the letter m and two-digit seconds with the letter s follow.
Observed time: 8h43
